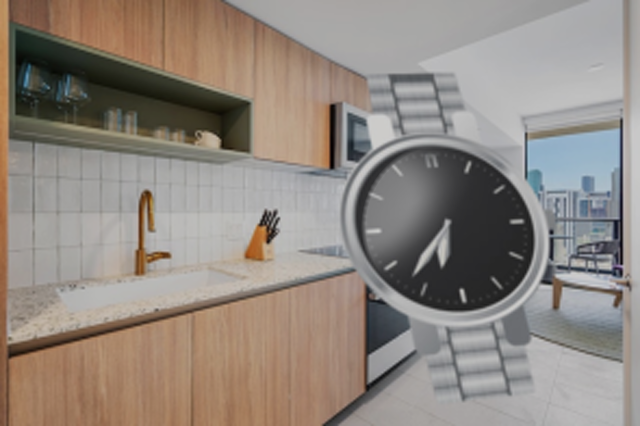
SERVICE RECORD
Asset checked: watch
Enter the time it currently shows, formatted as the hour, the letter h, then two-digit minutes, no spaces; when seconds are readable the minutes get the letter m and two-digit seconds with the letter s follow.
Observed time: 6h37
